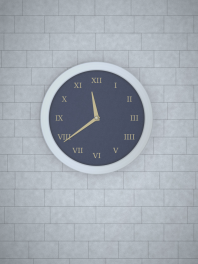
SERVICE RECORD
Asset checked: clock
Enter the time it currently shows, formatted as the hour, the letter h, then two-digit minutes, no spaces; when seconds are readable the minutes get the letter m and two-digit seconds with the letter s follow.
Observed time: 11h39
